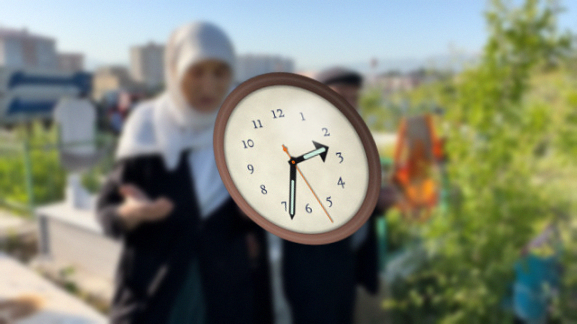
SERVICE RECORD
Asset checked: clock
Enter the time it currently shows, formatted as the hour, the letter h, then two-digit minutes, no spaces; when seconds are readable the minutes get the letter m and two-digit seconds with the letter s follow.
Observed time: 2h33m27s
